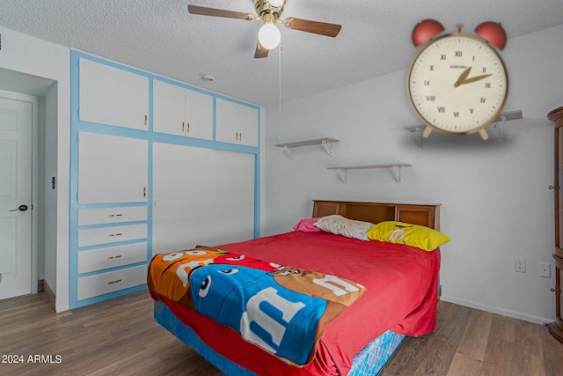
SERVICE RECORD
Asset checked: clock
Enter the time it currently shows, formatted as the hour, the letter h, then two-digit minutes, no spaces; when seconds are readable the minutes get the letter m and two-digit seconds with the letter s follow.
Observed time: 1h12
